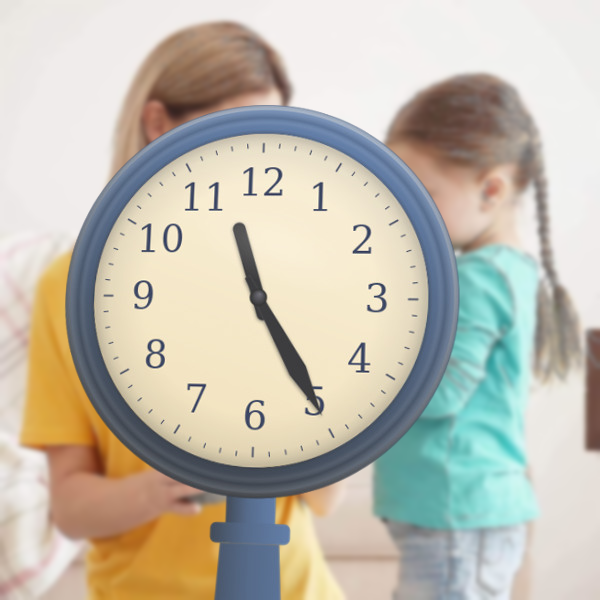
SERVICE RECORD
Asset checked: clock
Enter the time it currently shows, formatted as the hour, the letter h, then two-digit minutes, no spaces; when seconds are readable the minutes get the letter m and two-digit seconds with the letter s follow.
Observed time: 11h25
